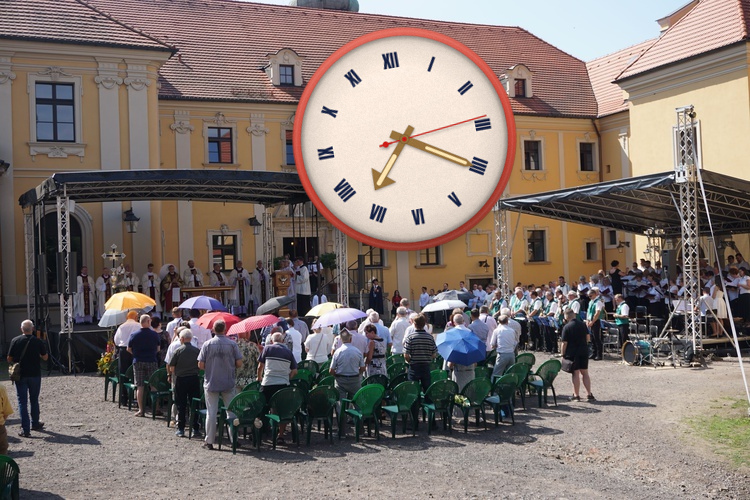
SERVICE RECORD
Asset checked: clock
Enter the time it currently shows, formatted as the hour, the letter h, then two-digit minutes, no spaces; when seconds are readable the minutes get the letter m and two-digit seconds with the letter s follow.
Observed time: 7h20m14s
